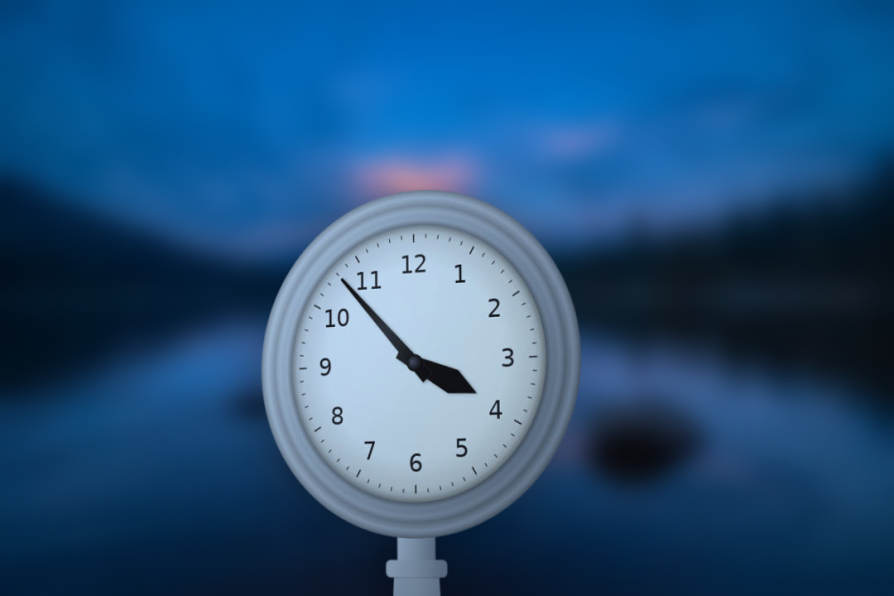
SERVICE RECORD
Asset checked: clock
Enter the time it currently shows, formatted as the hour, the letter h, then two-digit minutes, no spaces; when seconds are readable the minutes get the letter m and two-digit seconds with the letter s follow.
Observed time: 3h53
